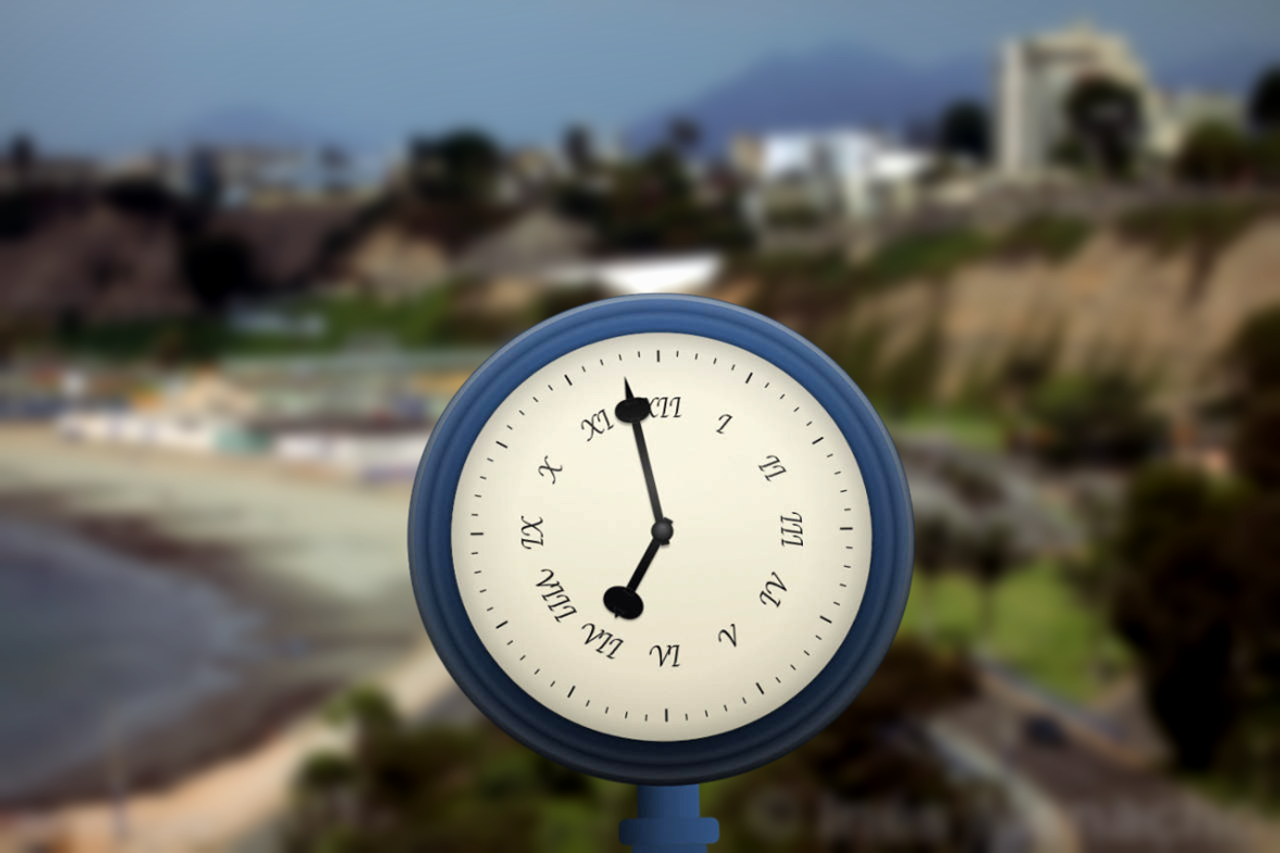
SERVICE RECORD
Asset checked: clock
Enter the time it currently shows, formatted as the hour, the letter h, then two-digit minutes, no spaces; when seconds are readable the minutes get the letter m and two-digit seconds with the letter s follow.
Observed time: 6h58
